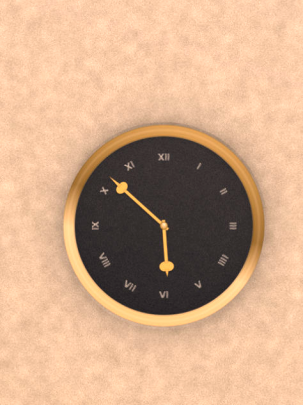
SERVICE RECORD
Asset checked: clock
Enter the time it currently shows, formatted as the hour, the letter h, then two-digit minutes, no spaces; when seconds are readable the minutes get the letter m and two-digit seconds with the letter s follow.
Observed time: 5h52
